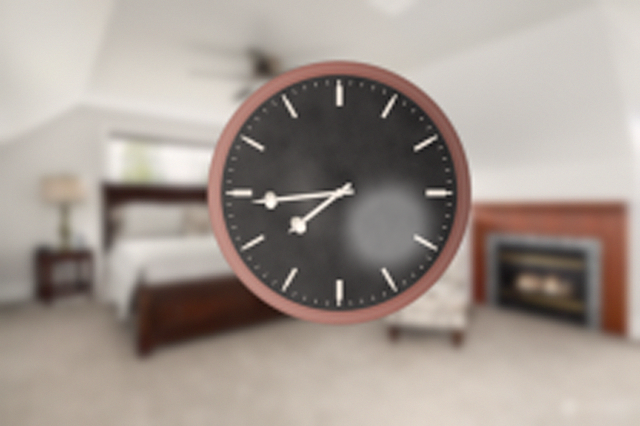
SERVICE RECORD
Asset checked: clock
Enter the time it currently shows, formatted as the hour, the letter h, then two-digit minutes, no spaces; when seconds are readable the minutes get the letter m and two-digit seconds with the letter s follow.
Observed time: 7h44
